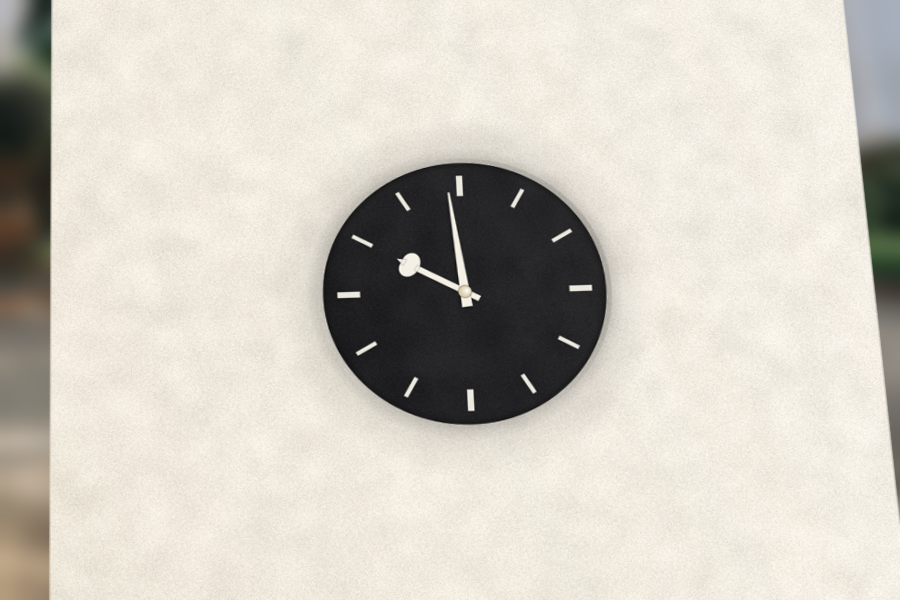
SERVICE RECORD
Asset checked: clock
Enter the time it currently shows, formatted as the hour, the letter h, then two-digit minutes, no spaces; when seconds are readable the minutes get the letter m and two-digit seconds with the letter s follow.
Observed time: 9h59
